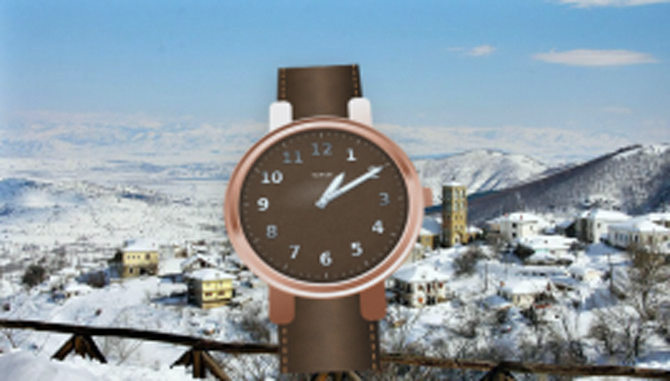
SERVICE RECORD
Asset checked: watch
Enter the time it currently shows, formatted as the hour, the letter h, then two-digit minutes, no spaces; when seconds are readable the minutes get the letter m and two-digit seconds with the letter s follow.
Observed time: 1h10
